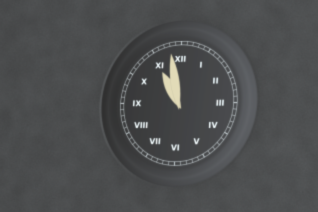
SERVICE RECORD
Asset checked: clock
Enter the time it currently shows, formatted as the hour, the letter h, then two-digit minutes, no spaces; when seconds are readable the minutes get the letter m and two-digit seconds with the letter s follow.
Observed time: 10h58
